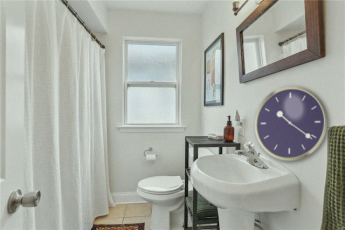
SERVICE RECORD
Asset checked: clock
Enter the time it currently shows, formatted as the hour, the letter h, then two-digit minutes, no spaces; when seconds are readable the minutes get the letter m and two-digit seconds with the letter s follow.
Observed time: 10h21
